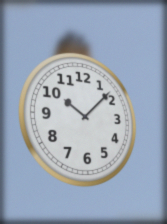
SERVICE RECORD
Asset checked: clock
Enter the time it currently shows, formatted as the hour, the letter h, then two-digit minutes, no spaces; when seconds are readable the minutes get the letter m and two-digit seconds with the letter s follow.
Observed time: 10h08
